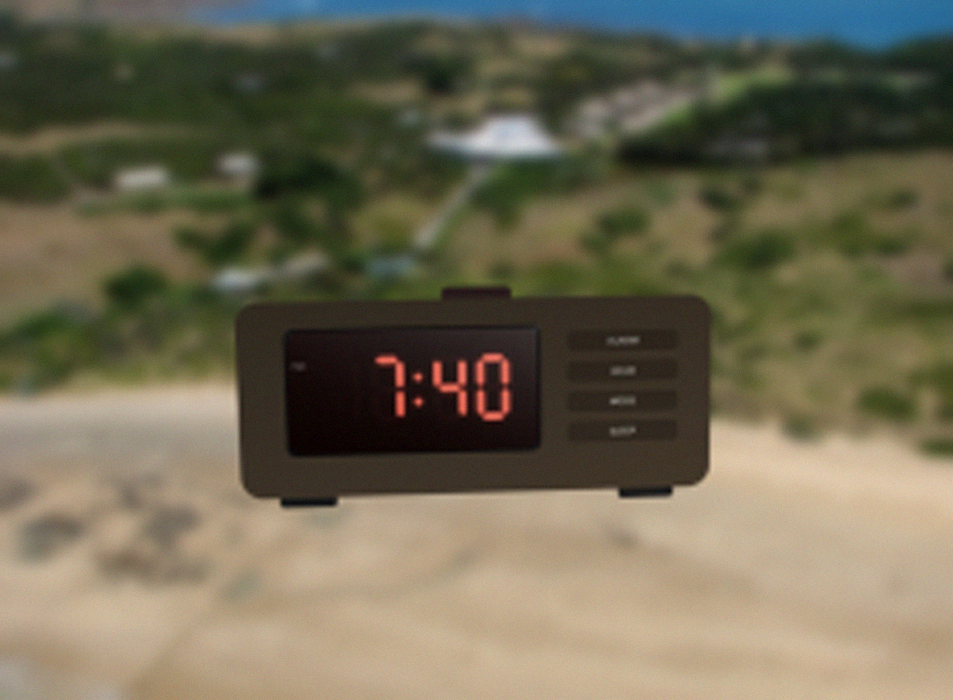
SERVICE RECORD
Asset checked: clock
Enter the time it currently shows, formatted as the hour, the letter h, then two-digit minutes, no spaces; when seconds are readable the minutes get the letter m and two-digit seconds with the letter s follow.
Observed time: 7h40
